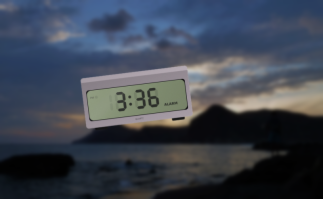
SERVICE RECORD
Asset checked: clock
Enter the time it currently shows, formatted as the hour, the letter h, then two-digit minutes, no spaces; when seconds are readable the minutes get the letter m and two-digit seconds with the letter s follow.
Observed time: 3h36
